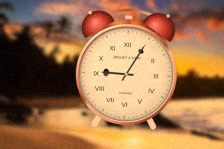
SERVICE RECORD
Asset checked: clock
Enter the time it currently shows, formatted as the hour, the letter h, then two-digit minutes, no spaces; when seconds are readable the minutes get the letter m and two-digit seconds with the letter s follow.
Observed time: 9h05
